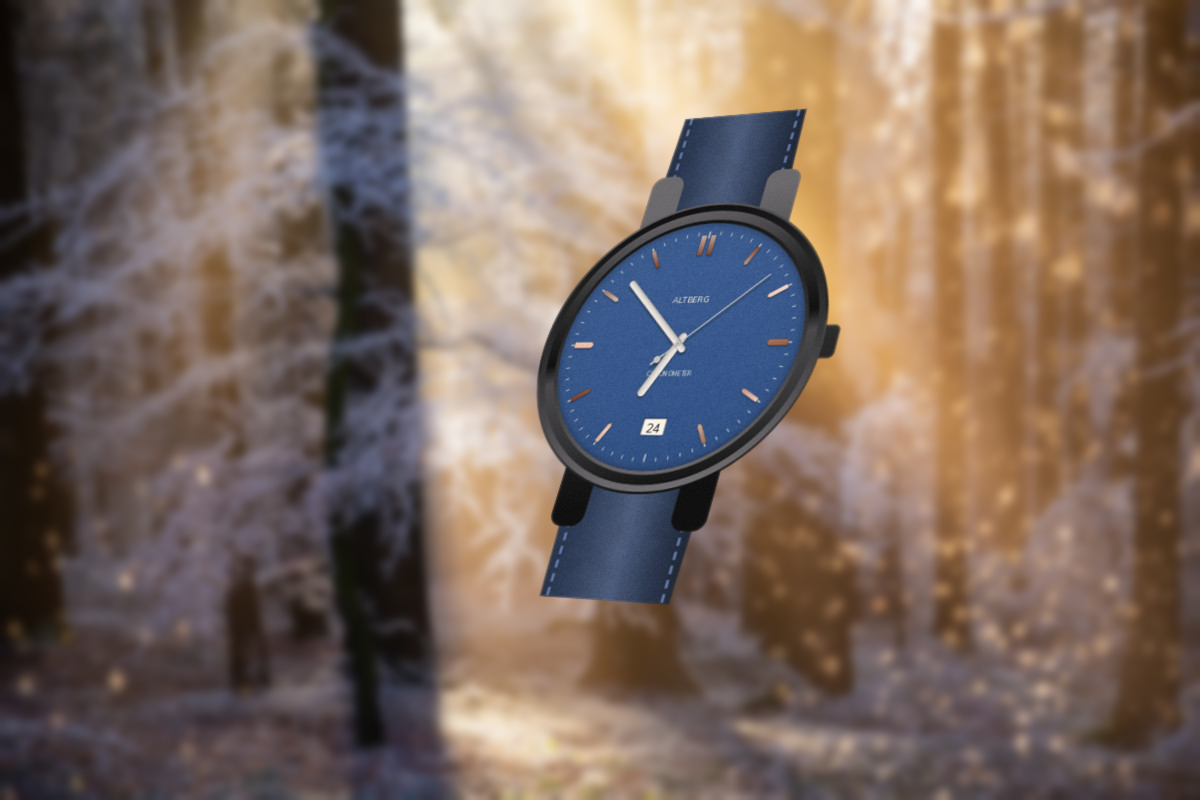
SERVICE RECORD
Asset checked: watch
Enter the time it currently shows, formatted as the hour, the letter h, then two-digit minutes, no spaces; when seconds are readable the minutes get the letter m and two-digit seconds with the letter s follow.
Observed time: 6h52m08s
